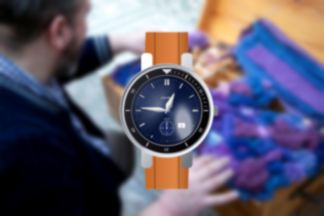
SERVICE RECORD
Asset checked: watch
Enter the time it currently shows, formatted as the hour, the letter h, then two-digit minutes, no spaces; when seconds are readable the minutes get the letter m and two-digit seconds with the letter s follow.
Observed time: 12h46
